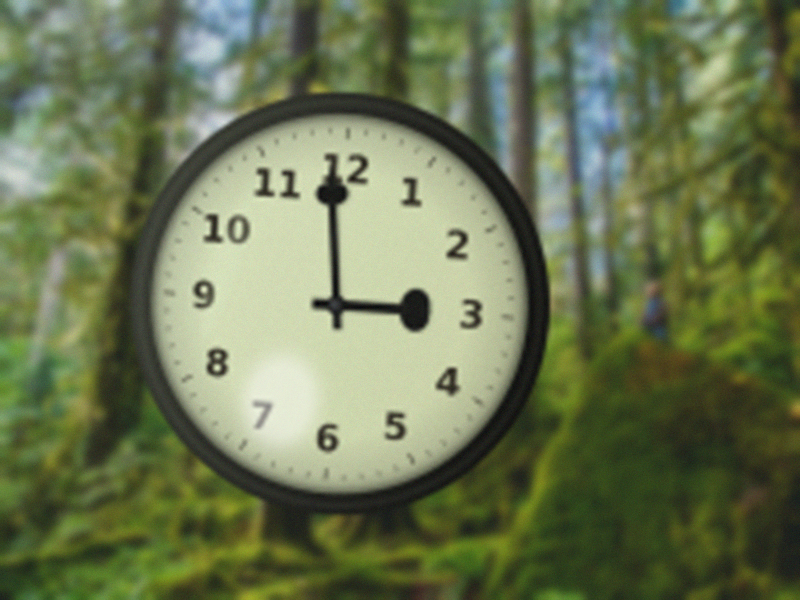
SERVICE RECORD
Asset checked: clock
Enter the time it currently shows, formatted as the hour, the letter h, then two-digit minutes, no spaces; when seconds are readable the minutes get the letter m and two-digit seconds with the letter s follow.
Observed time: 2h59
